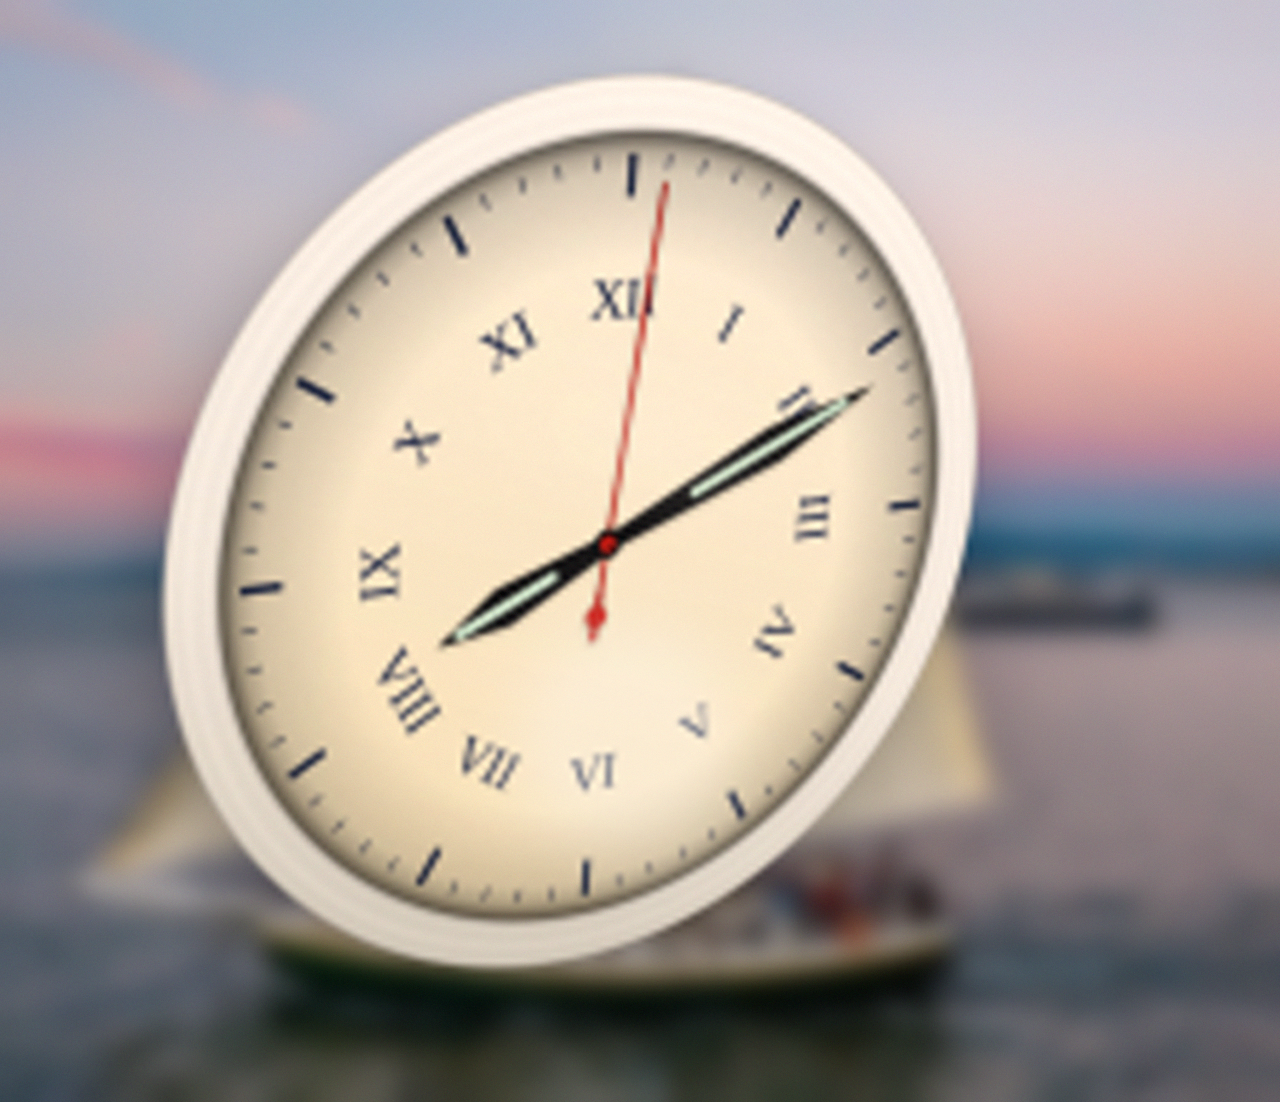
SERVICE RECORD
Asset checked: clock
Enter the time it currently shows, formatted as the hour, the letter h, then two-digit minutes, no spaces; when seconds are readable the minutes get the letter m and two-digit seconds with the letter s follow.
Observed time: 8h11m01s
